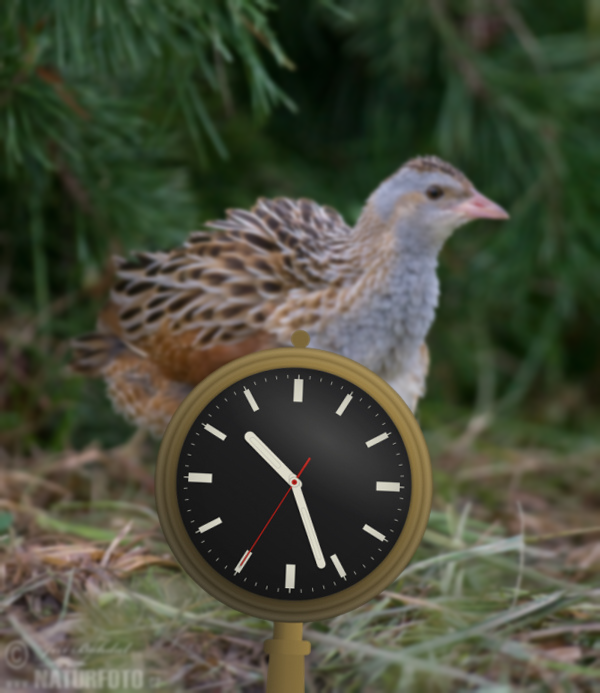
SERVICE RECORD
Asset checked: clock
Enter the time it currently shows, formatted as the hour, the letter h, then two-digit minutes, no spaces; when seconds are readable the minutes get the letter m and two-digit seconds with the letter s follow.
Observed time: 10h26m35s
